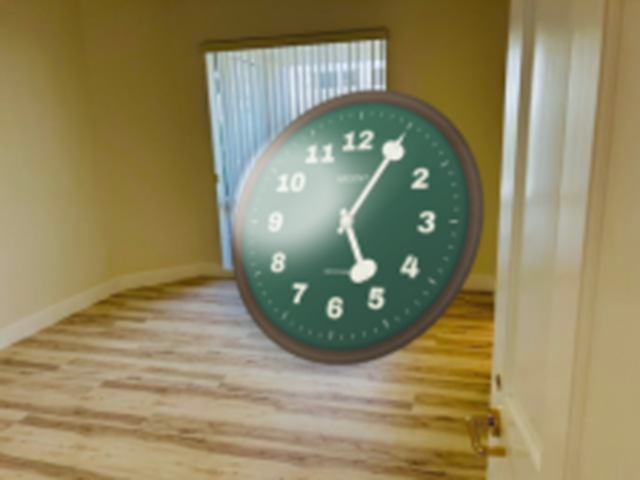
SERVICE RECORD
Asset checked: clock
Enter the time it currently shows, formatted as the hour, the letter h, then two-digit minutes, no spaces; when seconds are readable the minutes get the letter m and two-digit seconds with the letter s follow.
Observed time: 5h05
